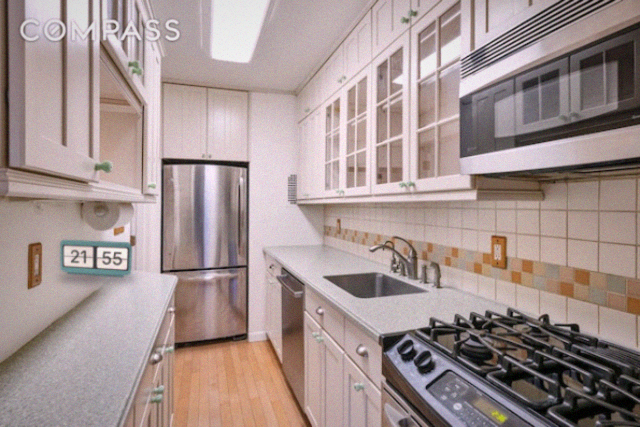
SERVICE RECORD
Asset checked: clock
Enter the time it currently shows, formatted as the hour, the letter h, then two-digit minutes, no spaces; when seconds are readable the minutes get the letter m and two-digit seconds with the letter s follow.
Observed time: 21h55
